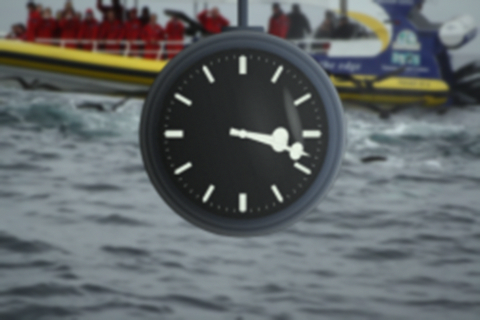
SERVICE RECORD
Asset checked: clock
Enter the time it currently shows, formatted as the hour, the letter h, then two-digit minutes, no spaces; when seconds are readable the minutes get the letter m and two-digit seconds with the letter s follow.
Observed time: 3h18
